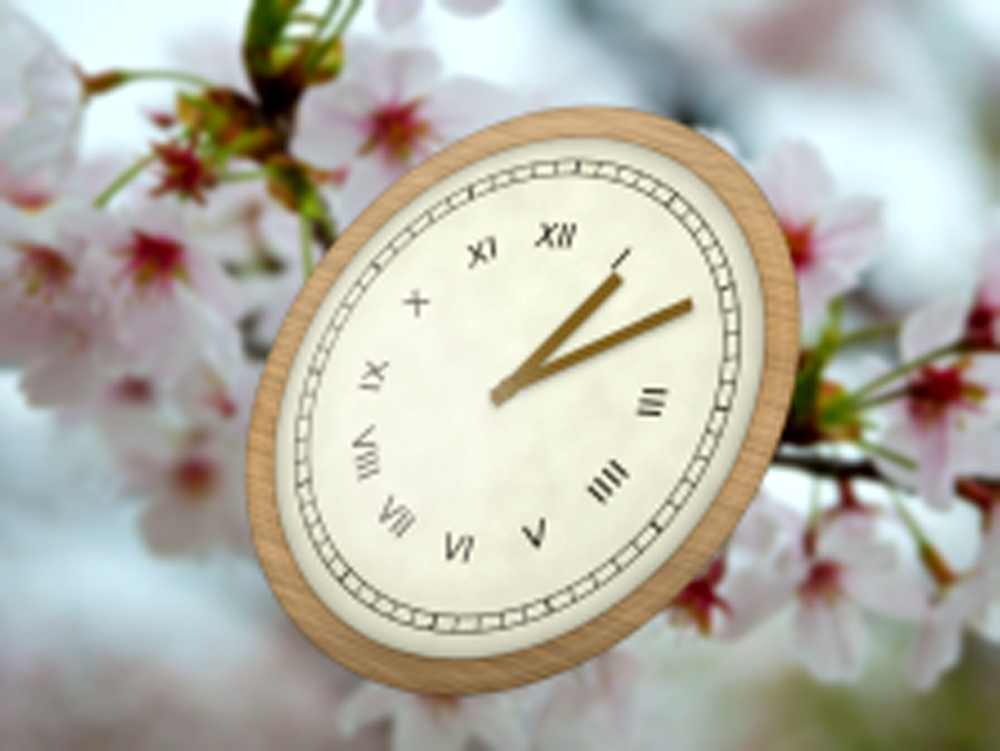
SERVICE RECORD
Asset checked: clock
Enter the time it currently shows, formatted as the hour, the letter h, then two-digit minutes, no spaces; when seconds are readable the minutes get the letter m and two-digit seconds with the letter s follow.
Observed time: 1h10
